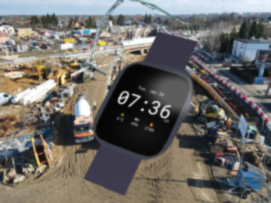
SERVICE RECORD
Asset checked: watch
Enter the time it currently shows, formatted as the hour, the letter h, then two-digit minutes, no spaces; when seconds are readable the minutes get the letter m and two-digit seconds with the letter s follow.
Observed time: 7h36
